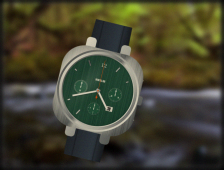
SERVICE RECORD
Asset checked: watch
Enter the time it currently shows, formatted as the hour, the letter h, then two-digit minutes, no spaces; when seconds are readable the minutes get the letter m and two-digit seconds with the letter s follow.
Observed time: 4h41
